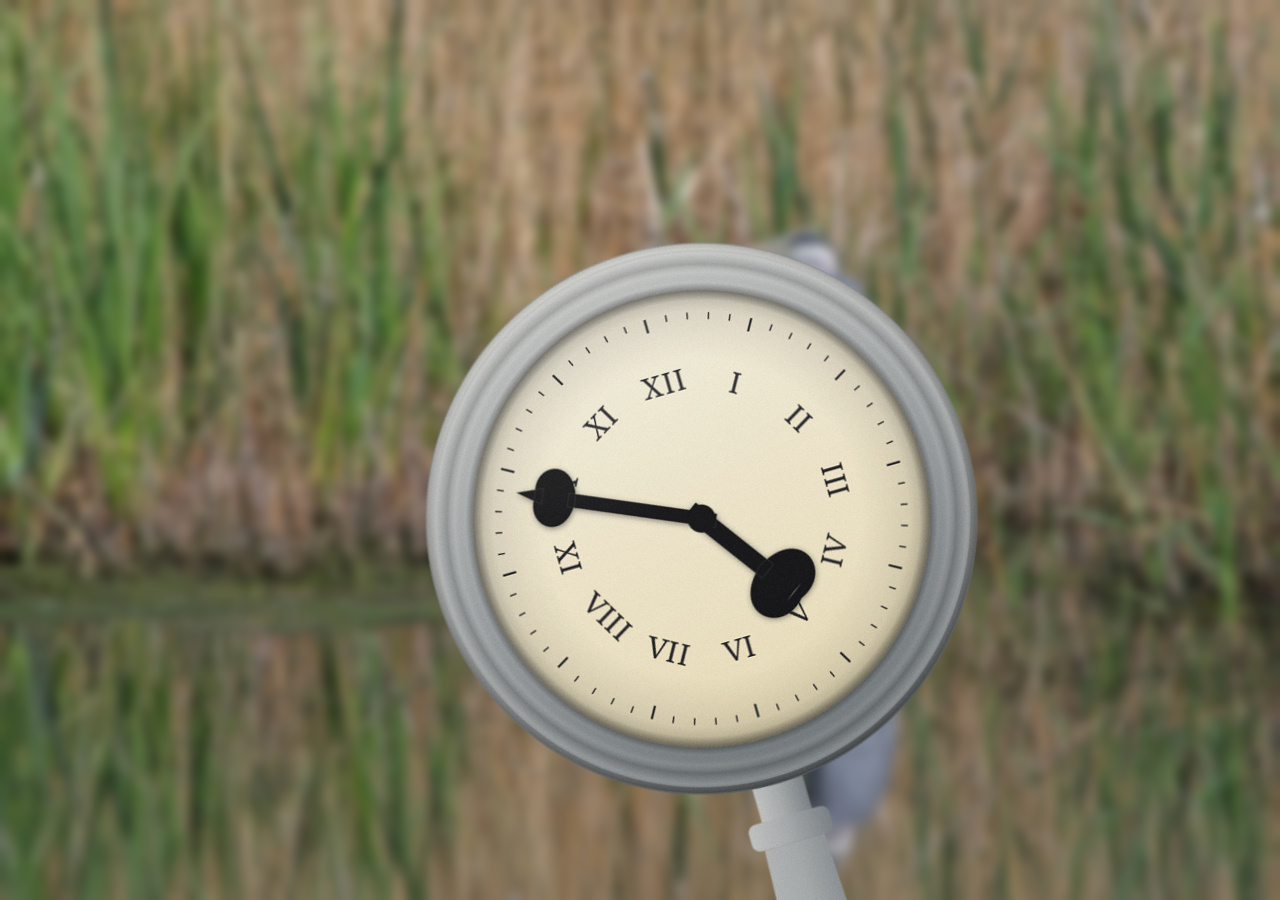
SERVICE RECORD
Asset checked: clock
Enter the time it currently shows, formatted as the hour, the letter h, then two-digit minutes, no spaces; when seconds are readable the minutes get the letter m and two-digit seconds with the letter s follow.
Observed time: 4h49
